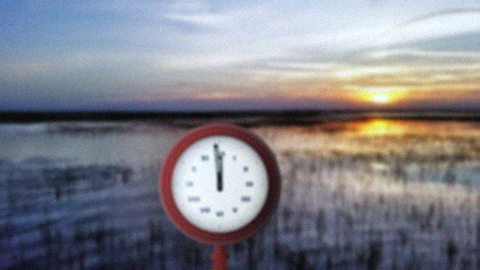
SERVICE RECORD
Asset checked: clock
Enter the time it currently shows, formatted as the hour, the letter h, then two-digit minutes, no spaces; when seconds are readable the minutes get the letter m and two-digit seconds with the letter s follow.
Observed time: 11h59
